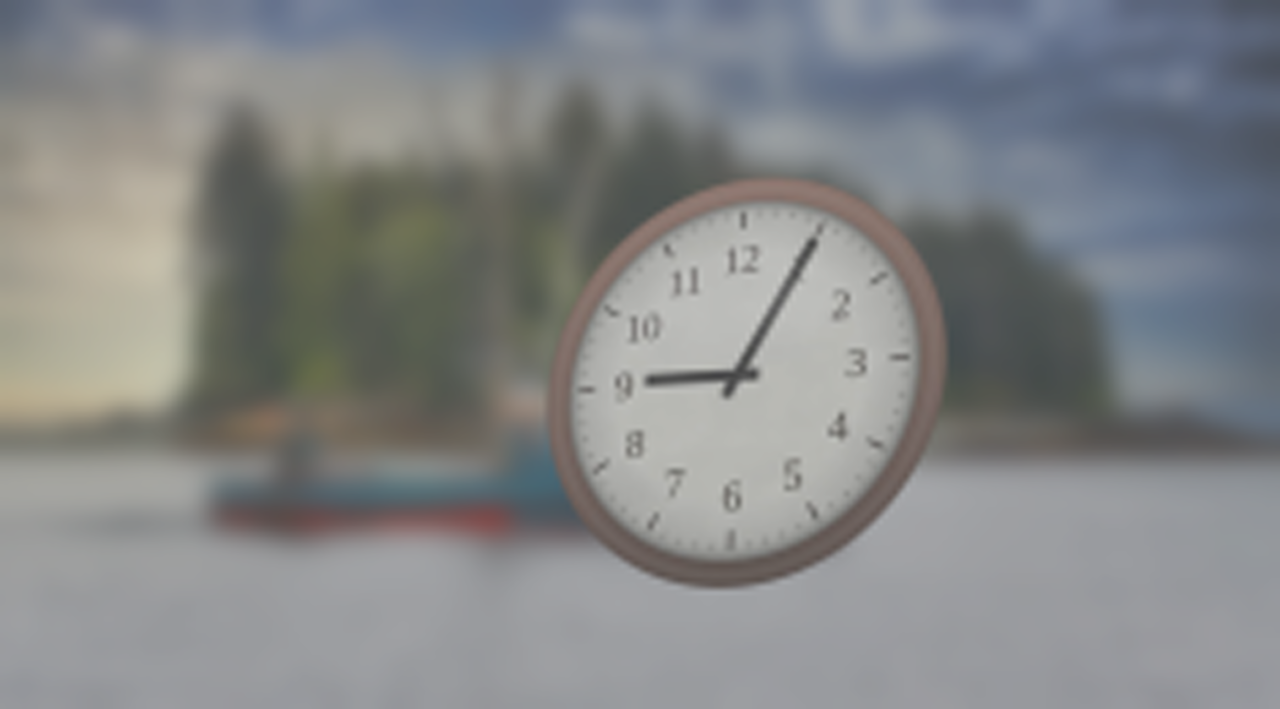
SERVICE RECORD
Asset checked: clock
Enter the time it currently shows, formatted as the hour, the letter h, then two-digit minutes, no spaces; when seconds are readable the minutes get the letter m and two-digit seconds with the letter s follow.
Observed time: 9h05
